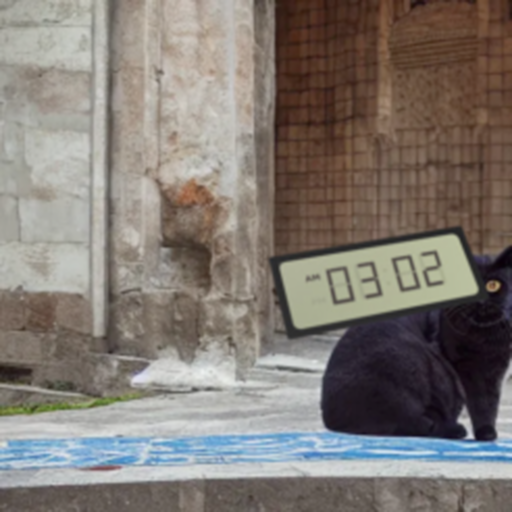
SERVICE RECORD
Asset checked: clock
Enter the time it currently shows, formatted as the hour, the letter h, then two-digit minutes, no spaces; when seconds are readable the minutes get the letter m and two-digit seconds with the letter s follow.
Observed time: 3h02
